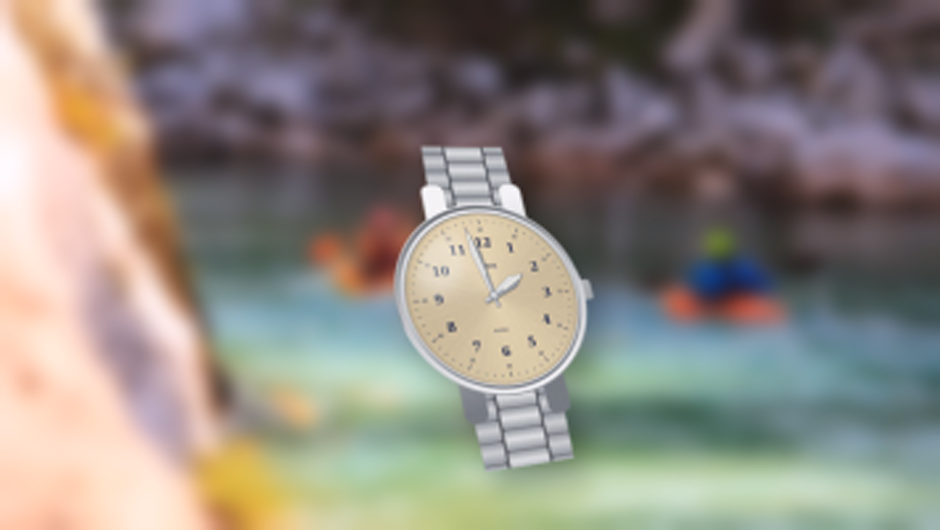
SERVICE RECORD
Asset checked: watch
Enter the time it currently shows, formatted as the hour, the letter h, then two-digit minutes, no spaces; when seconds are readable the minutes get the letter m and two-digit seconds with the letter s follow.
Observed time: 1h58
